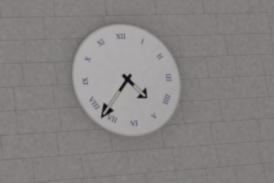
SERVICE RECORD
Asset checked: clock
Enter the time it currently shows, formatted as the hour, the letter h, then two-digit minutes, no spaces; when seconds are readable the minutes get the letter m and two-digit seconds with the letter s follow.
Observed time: 4h37
